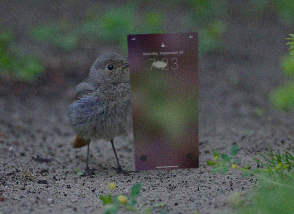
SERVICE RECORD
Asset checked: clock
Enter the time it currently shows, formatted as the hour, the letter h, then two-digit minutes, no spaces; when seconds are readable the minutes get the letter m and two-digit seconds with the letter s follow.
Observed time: 7h23
